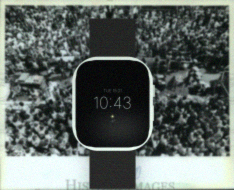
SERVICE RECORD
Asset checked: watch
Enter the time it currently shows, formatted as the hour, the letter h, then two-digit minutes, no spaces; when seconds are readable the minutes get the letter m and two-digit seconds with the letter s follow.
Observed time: 10h43
